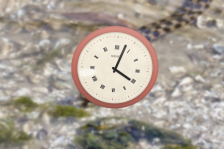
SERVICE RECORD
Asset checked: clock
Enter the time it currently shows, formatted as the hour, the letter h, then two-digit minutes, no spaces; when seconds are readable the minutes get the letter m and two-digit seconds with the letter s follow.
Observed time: 4h03
